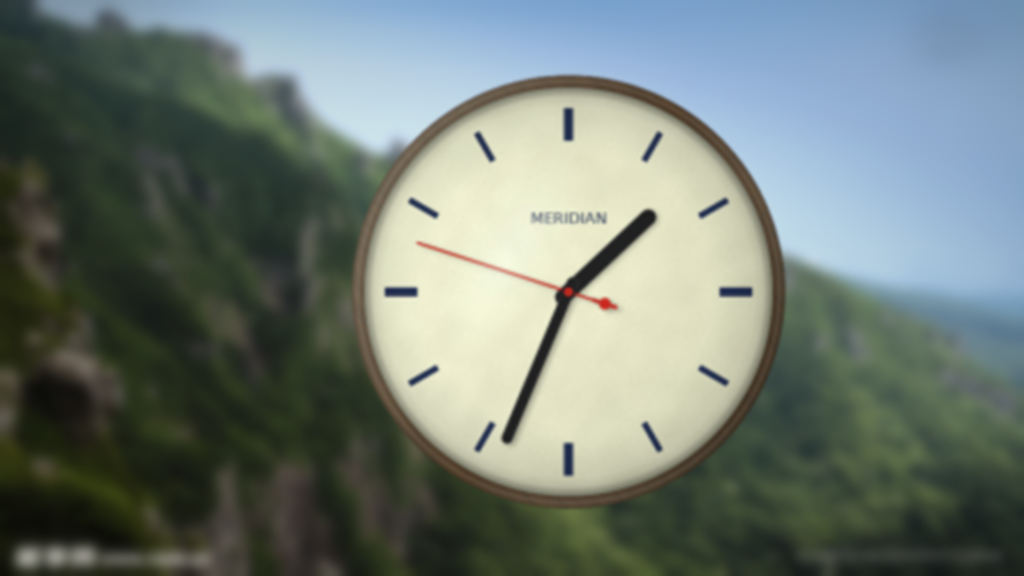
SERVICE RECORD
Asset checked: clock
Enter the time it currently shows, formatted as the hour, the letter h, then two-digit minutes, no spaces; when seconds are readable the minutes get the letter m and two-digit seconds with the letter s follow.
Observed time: 1h33m48s
